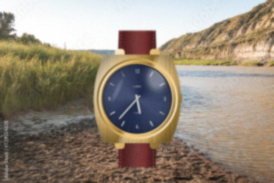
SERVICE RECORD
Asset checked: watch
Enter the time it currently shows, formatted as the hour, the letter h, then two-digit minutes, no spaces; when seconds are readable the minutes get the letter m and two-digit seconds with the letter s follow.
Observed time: 5h37
